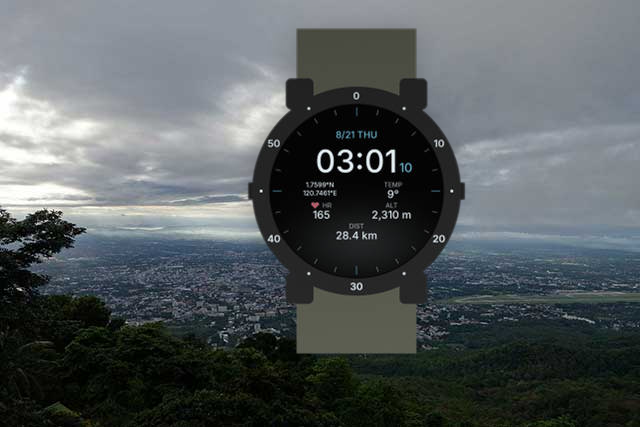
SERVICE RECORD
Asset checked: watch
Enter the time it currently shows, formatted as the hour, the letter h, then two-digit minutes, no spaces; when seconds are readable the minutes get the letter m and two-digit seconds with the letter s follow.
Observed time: 3h01m10s
